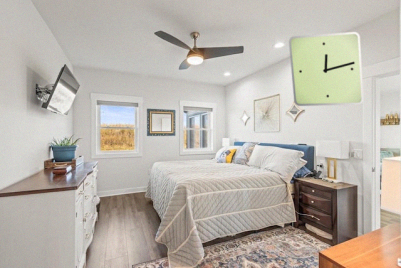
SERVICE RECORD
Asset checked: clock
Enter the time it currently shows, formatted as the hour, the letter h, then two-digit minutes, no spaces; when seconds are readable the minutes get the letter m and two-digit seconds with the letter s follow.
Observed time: 12h13
